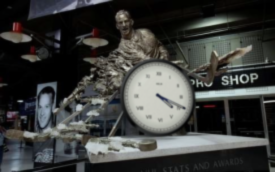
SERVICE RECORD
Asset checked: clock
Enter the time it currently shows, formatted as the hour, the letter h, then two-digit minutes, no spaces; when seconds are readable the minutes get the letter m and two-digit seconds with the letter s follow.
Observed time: 4h19
